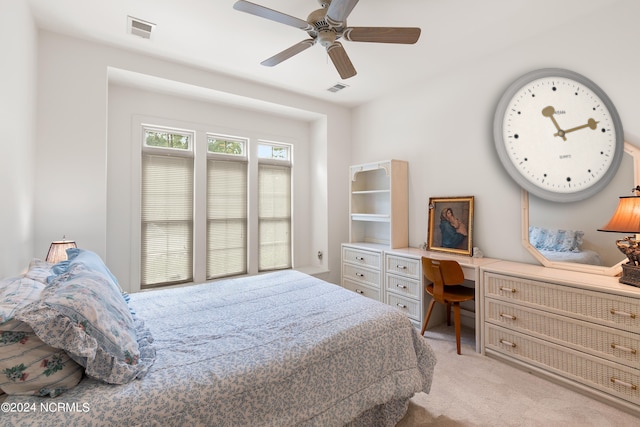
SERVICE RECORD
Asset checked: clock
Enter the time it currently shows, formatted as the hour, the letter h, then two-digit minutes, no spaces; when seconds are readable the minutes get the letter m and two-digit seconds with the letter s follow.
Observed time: 11h13
